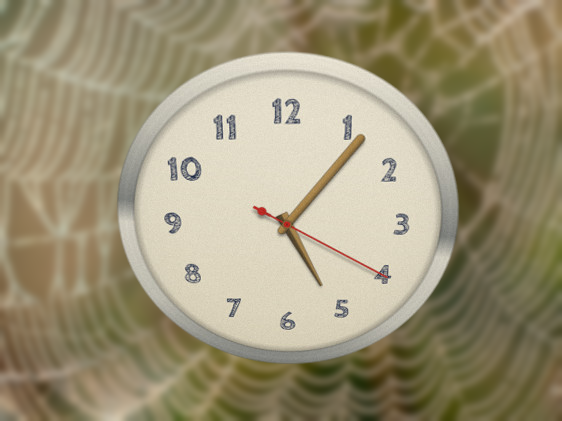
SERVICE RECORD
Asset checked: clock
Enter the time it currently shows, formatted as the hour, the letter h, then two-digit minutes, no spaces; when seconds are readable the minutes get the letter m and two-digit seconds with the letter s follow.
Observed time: 5h06m20s
